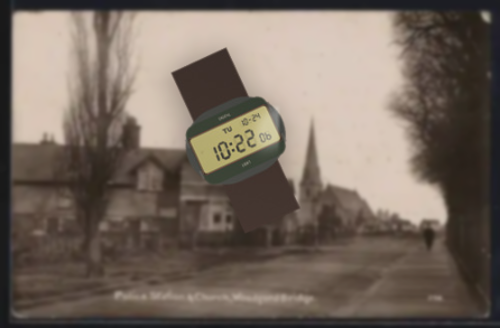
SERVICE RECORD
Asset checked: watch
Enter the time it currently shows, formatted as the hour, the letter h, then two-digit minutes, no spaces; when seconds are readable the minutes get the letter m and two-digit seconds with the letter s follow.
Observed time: 10h22m06s
